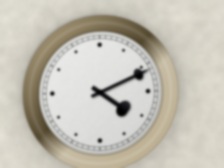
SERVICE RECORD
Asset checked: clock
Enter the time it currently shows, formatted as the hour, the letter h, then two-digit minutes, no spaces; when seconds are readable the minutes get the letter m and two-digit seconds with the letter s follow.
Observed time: 4h11
